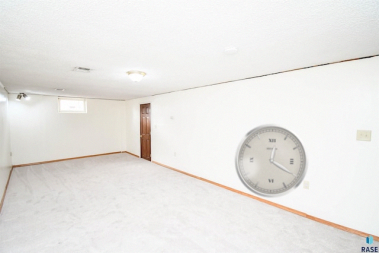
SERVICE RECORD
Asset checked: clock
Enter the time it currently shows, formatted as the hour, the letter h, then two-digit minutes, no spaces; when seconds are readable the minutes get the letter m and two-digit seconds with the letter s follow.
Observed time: 12h20
